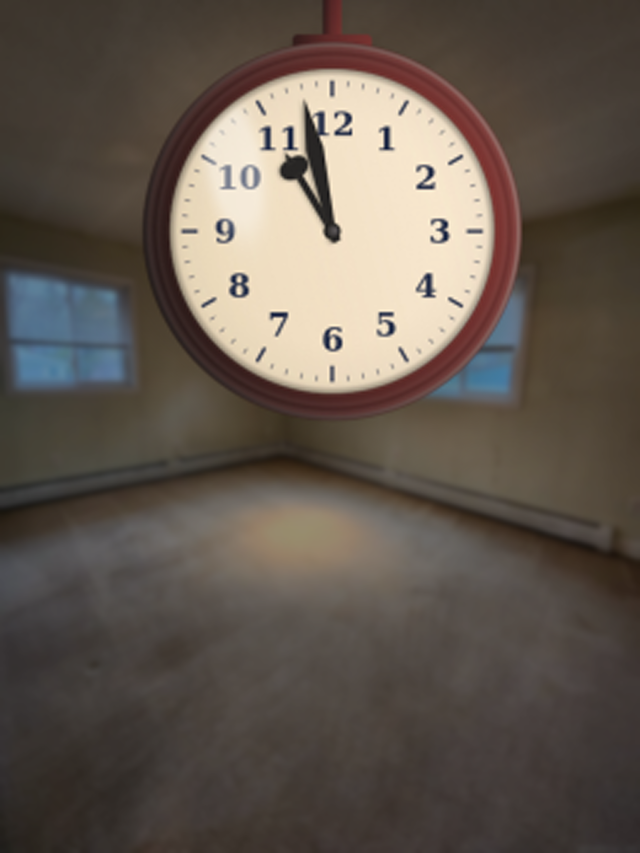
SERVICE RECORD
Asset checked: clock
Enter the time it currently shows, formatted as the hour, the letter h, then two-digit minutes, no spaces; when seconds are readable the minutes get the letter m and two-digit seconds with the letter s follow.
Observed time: 10h58
